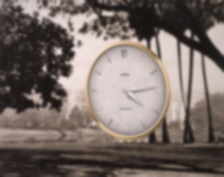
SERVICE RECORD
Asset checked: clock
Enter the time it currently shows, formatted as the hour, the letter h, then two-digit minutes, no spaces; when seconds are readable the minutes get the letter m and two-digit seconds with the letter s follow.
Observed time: 4h14
